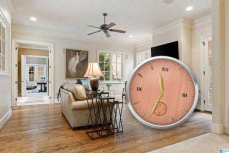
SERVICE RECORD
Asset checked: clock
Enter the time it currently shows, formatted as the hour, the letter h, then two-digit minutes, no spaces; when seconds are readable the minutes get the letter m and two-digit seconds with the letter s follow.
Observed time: 11h33
